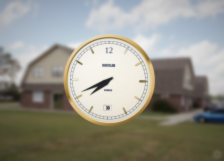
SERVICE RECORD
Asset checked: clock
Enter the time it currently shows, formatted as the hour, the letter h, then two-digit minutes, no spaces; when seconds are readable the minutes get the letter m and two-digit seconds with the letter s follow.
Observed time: 7h41
